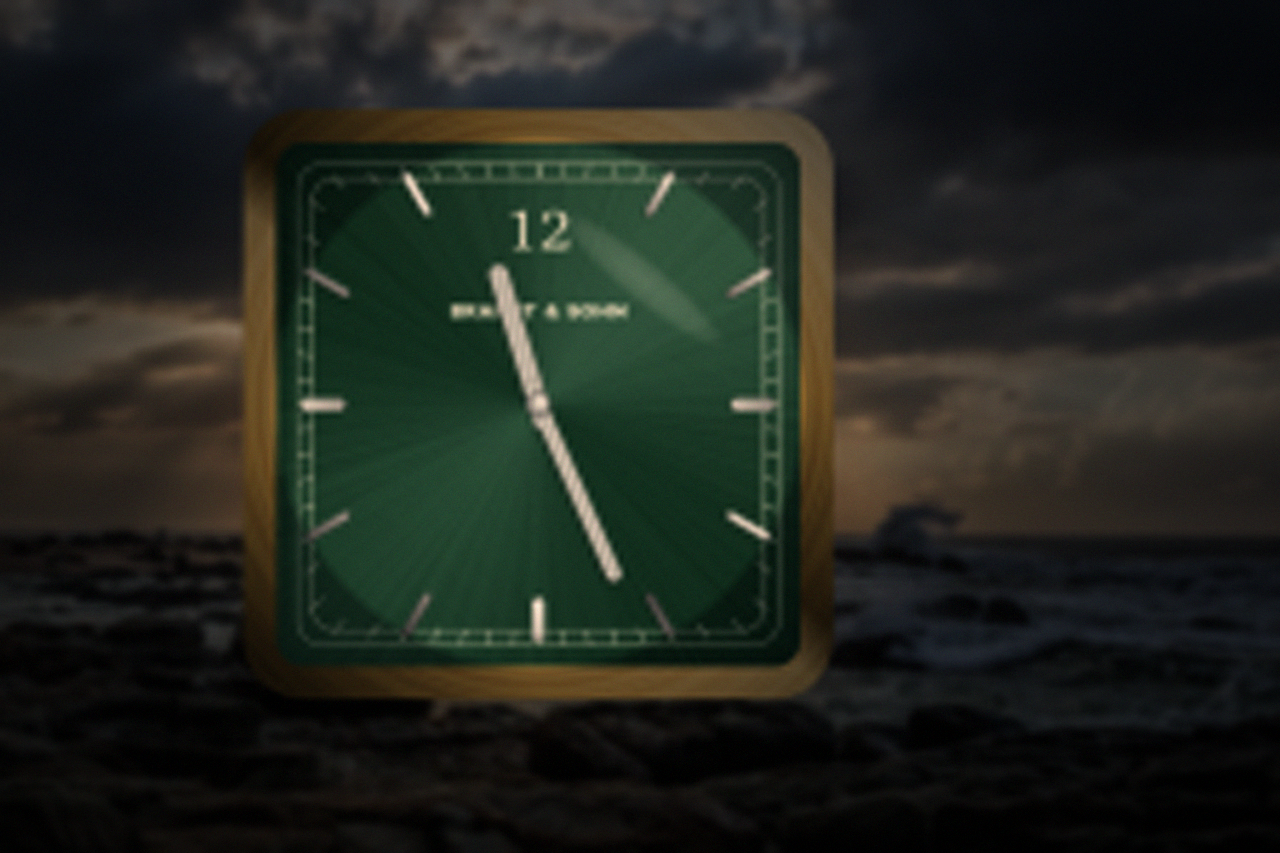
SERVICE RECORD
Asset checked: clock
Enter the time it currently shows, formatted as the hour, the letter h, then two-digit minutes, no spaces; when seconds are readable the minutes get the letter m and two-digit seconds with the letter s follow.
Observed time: 11h26
